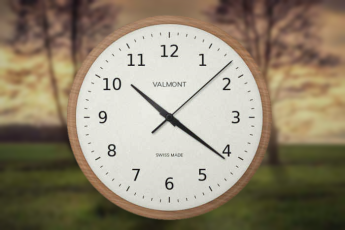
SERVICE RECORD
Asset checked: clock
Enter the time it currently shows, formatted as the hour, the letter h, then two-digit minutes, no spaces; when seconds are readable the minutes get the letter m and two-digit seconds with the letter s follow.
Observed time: 10h21m08s
